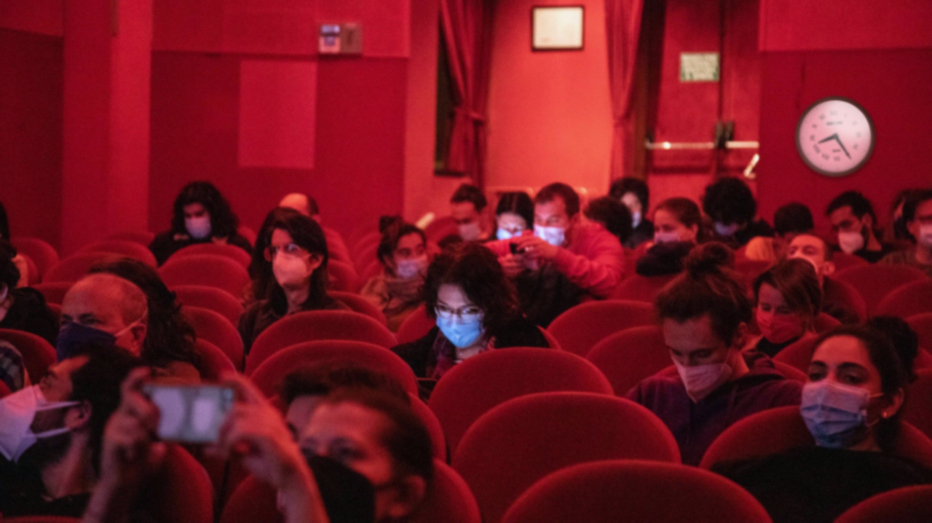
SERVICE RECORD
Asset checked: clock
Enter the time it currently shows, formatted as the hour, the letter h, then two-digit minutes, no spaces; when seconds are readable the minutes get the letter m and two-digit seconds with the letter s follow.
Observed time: 8h25
